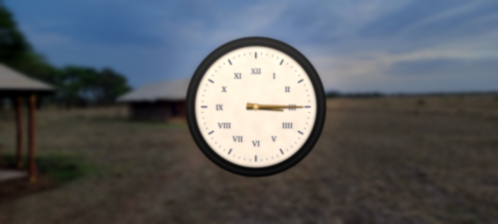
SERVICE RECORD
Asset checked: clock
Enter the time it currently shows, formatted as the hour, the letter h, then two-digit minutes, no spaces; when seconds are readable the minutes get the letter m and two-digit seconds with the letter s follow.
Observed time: 3h15
